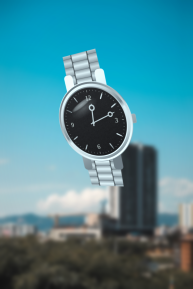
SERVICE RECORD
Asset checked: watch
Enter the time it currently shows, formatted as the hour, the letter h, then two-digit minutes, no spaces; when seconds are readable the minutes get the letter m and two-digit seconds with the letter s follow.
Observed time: 12h12
